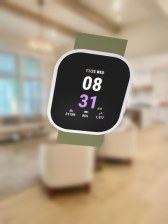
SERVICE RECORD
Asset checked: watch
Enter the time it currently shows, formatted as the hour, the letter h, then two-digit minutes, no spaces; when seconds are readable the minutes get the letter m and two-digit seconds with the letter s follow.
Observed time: 8h31
